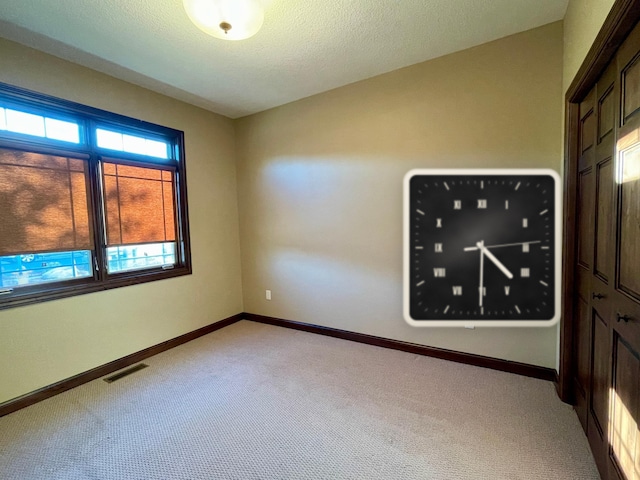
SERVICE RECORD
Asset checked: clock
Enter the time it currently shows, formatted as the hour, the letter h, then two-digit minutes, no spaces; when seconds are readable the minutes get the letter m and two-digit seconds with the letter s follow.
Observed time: 4h30m14s
